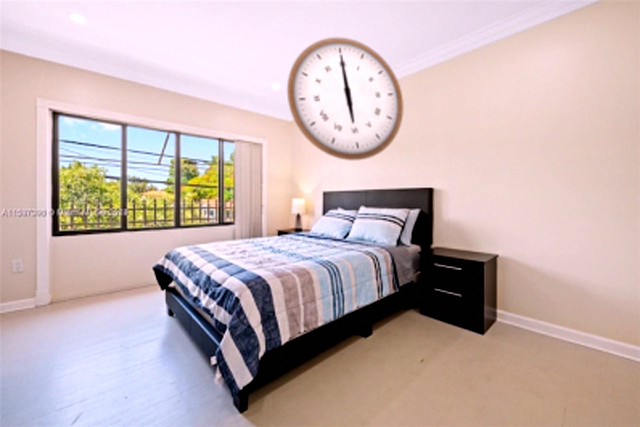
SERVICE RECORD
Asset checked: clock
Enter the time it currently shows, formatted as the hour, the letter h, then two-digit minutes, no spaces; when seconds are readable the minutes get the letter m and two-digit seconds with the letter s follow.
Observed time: 6h00
